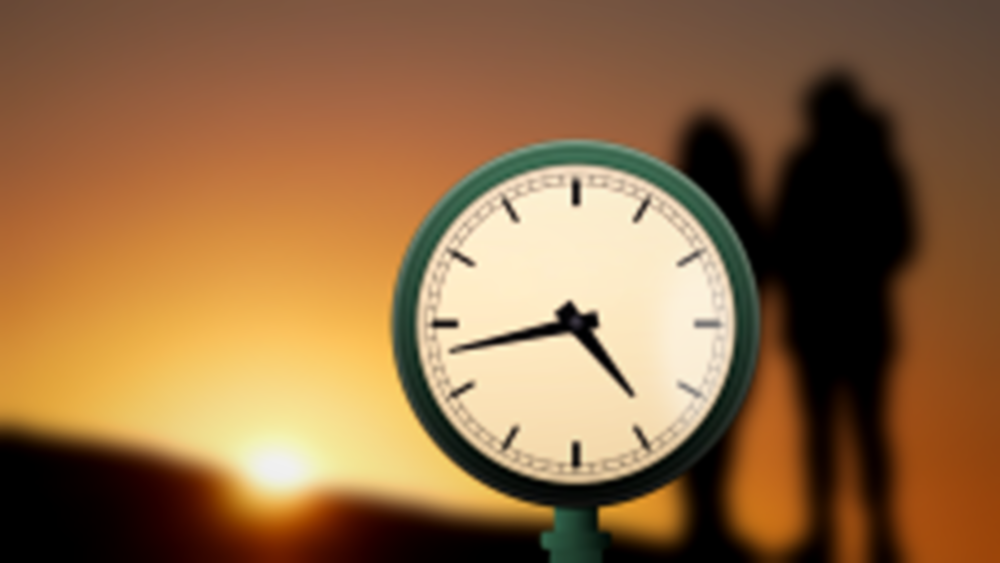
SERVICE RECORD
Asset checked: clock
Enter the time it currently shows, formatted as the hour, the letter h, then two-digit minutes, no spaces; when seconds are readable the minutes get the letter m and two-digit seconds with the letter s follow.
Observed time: 4h43
